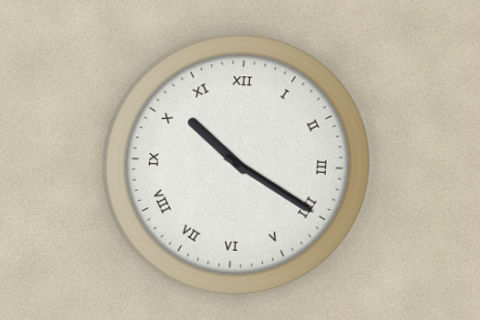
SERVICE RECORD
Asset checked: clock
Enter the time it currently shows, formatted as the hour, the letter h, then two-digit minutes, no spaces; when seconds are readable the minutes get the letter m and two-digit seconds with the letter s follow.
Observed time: 10h20
